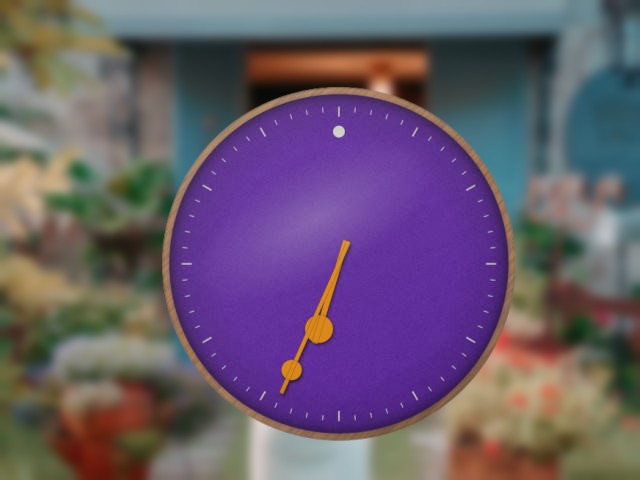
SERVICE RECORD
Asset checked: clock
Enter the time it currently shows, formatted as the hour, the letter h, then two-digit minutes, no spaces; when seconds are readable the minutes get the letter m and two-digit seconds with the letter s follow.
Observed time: 6h34
